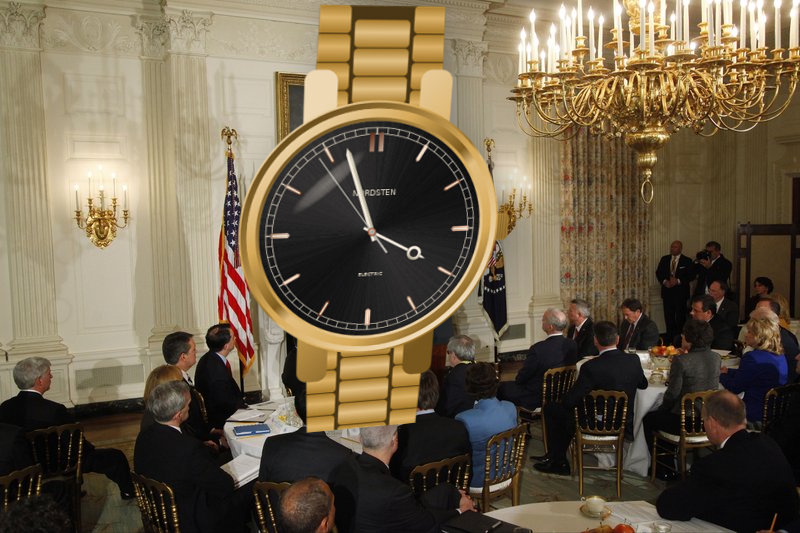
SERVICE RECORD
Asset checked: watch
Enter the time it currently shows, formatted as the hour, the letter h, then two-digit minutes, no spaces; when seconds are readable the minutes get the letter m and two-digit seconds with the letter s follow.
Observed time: 3h56m54s
